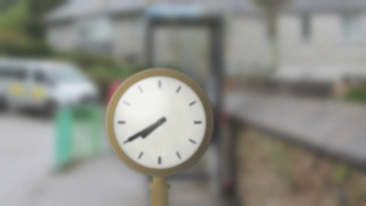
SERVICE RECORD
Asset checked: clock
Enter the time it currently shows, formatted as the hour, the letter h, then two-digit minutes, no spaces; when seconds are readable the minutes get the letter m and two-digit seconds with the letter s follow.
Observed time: 7h40
